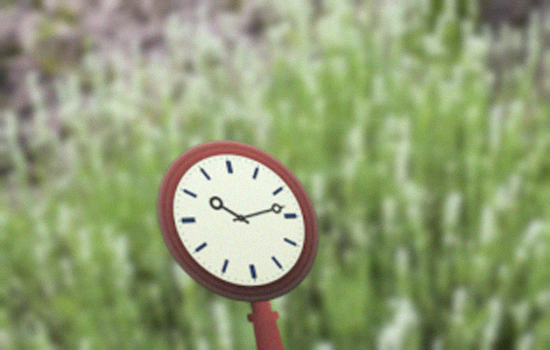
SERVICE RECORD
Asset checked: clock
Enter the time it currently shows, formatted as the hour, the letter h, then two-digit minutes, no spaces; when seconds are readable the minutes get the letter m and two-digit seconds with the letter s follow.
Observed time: 10h13
